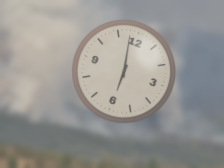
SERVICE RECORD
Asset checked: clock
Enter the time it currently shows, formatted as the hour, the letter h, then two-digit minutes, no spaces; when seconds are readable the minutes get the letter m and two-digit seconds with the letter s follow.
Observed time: 5h58
